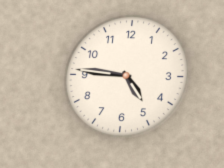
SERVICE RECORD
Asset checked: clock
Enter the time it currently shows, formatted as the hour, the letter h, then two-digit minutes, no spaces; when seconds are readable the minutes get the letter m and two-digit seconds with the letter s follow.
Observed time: 4h46
